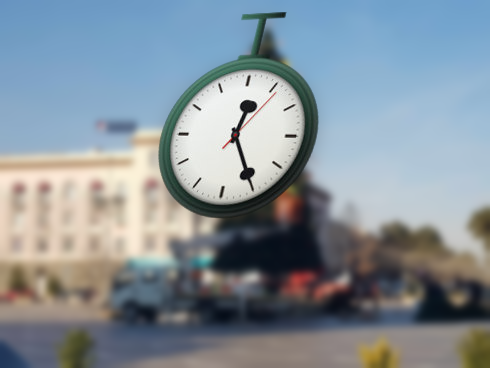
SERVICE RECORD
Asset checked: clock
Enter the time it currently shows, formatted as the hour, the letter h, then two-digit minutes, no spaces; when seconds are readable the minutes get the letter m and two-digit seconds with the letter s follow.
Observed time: 12h25m06s
